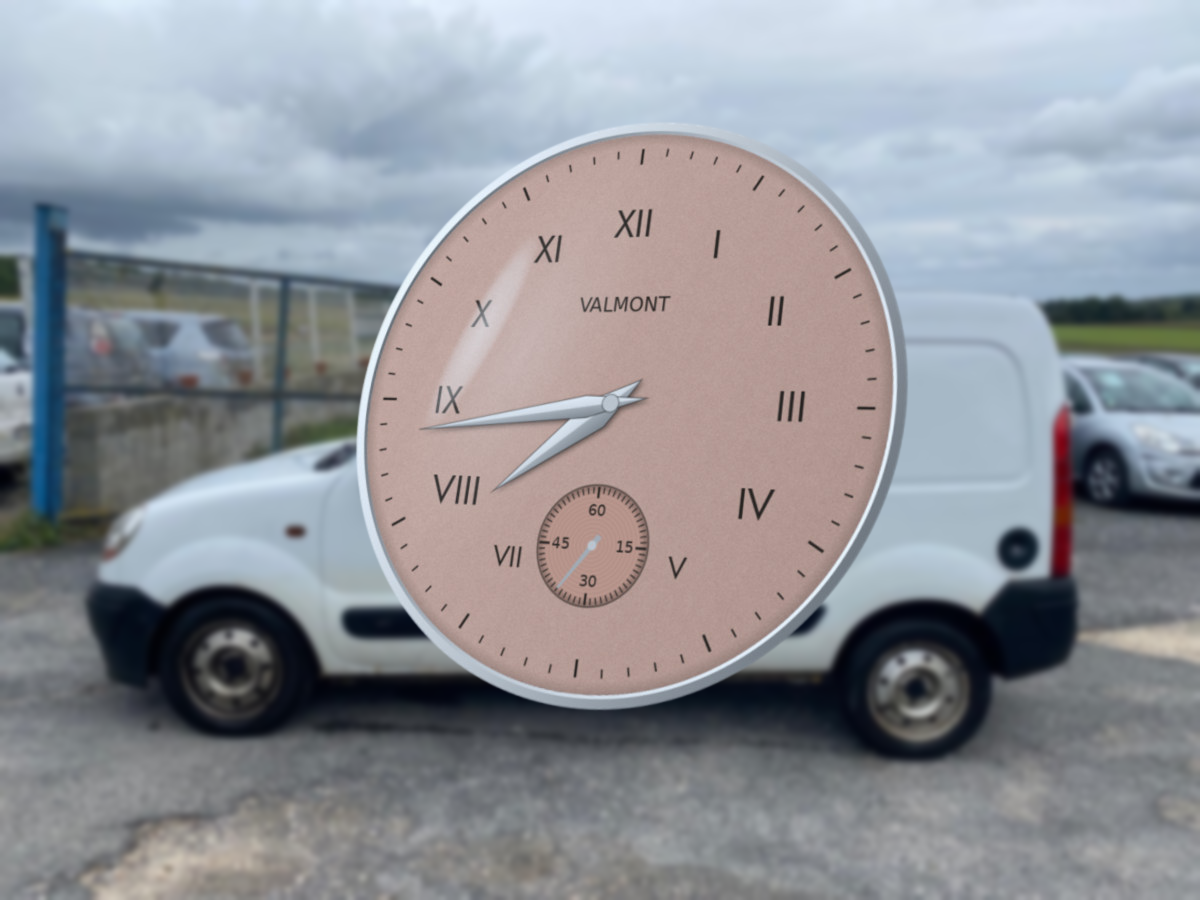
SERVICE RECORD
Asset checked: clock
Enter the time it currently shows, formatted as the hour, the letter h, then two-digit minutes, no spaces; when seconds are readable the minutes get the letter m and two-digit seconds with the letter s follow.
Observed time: 7h43m36s
